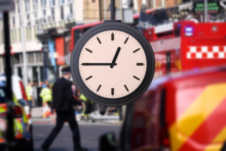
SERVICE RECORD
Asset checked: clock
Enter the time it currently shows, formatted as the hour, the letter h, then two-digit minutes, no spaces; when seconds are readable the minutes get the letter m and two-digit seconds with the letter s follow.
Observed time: 12h45
